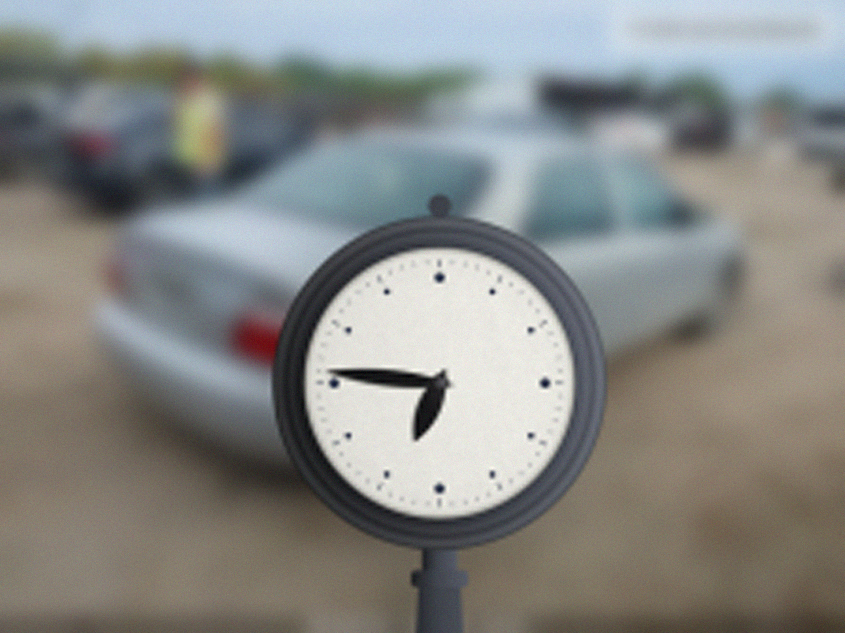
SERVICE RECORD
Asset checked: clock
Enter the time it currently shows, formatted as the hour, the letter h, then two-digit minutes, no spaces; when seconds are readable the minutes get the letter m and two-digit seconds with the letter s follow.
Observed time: 6h46
